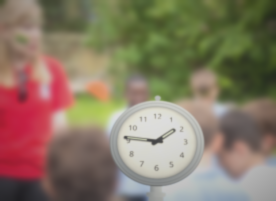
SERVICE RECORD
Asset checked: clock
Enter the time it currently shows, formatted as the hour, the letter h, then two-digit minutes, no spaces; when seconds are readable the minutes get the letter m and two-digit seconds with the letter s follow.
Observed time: 1h46
